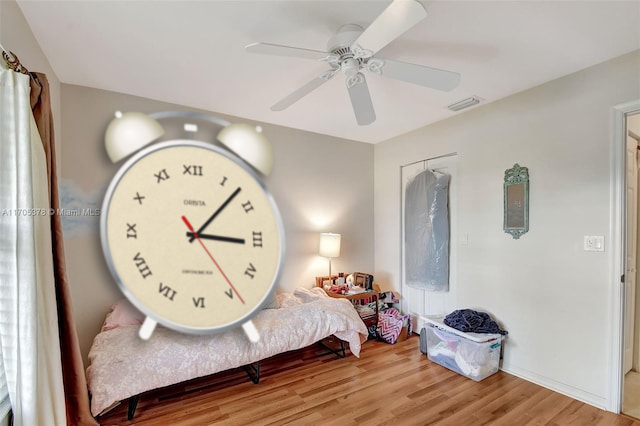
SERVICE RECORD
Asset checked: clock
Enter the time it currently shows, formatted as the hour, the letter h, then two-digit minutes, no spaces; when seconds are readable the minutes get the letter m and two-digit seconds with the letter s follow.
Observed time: 3h07m24s
